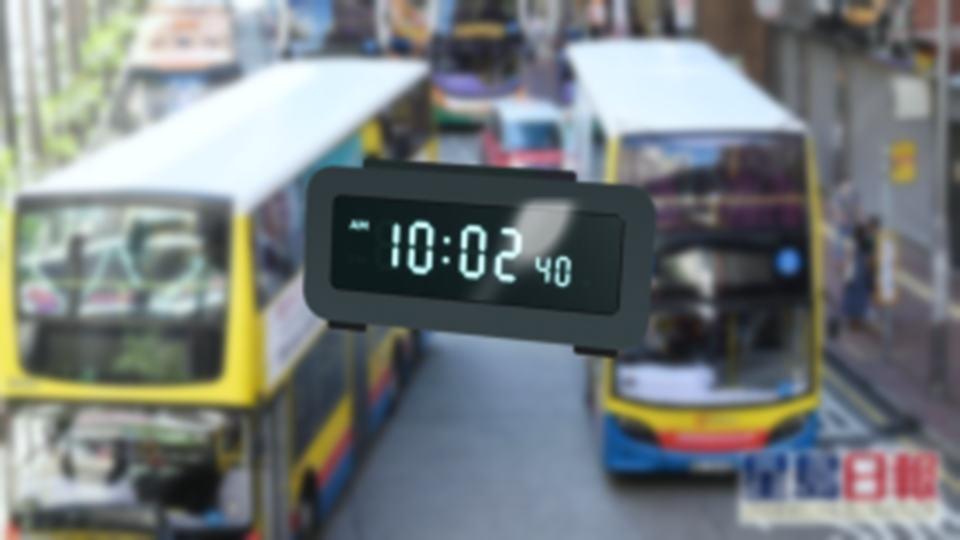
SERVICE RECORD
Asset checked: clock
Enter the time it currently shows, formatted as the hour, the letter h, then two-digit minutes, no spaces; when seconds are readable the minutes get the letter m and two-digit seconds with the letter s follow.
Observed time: 10h02m40s
